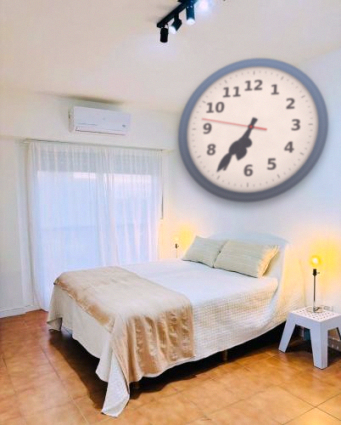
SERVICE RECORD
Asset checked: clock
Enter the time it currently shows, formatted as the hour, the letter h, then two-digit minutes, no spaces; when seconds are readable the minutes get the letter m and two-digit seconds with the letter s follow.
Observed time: 6h35m47s
